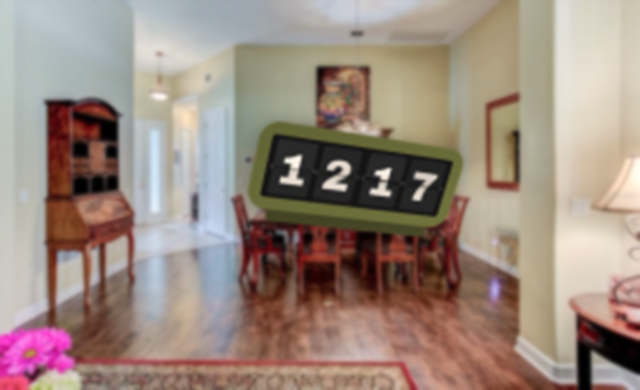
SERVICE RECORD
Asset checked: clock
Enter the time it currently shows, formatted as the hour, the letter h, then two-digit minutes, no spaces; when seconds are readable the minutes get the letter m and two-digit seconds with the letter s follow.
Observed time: 12h17
